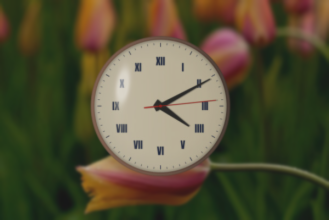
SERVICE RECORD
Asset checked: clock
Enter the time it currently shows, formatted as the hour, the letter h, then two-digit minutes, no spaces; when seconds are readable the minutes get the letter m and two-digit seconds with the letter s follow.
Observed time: 4h10m14s
